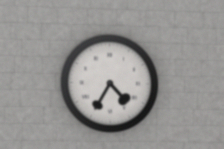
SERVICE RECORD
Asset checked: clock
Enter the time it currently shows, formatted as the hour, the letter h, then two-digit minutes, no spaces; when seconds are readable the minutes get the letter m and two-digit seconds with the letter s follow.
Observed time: 4h35
